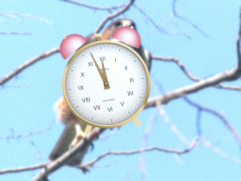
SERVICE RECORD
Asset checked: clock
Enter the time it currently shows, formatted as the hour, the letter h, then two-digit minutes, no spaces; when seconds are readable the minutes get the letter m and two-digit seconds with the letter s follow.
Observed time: 11h57
